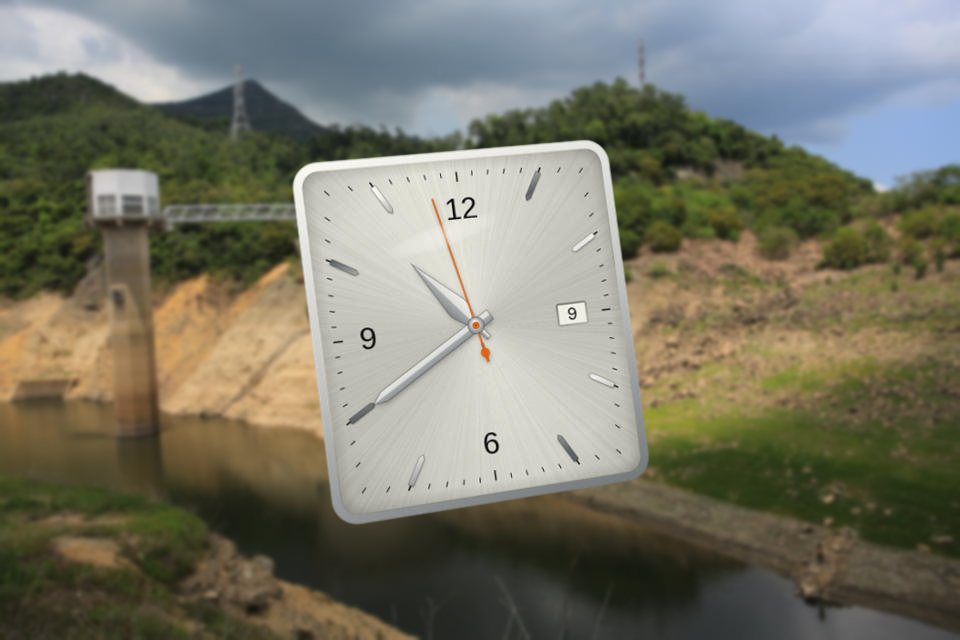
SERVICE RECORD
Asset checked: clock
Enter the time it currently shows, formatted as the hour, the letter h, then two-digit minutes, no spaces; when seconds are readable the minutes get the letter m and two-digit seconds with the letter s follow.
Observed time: 10h39m58s
